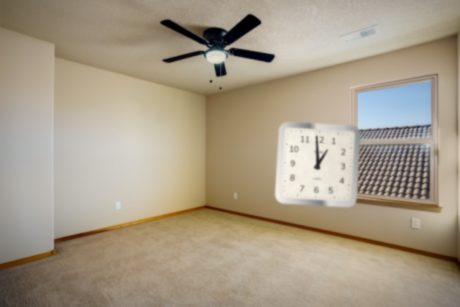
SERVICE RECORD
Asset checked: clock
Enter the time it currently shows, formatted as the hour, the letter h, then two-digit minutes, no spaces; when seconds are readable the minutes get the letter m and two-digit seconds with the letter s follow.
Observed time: 12h59
